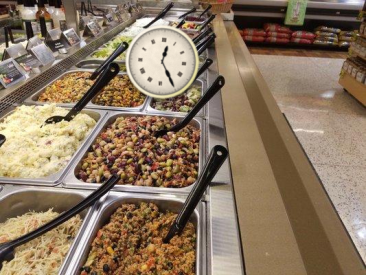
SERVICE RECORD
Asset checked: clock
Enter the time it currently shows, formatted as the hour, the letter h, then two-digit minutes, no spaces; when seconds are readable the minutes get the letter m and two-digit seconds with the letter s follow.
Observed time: 12h25
